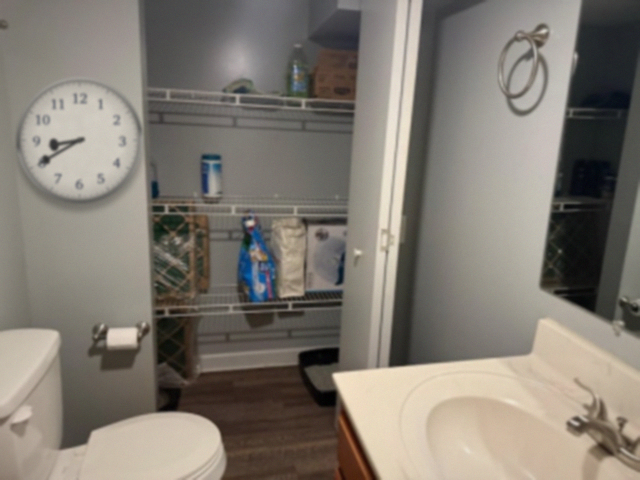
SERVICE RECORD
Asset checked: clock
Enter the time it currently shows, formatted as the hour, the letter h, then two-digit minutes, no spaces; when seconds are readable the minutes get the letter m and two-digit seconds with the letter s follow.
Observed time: 8h40
